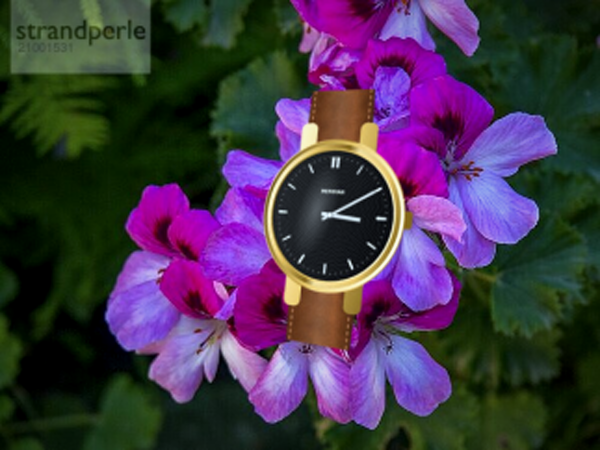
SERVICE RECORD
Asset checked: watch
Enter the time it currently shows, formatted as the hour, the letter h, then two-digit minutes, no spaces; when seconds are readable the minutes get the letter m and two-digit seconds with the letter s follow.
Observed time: 3h10
